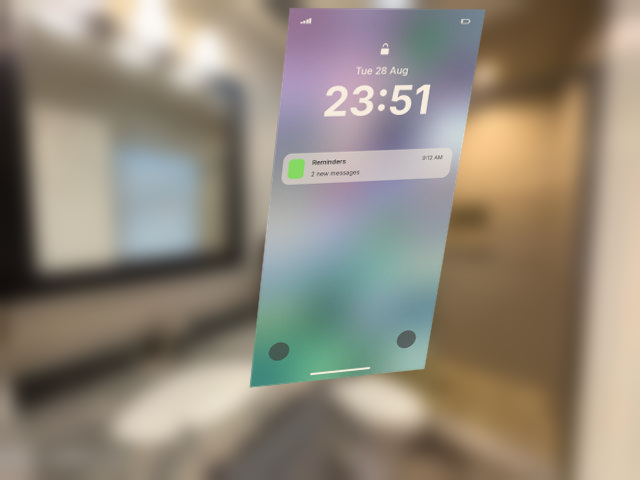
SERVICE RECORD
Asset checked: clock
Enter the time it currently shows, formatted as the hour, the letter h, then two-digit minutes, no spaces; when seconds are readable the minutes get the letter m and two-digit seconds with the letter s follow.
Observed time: 23h51
